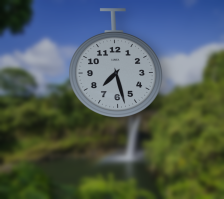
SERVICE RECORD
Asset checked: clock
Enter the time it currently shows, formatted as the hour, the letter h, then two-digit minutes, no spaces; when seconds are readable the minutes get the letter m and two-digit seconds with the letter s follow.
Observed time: 7h28
